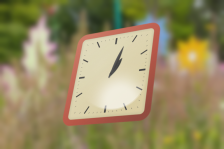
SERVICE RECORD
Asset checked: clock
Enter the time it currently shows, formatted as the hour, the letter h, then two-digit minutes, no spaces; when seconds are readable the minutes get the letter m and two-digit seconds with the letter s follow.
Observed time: 1h03
